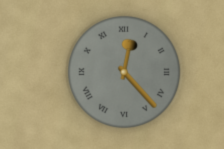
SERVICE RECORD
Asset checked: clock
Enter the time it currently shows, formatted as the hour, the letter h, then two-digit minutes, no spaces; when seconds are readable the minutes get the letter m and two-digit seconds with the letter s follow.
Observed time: 12h23
